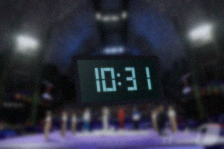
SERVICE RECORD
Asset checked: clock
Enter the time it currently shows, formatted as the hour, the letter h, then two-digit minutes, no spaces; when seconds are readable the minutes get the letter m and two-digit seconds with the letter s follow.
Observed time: 10h31
